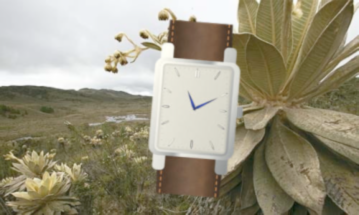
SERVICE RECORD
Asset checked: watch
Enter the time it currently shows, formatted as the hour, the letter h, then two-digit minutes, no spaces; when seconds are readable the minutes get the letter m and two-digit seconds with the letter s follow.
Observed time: 11h10
